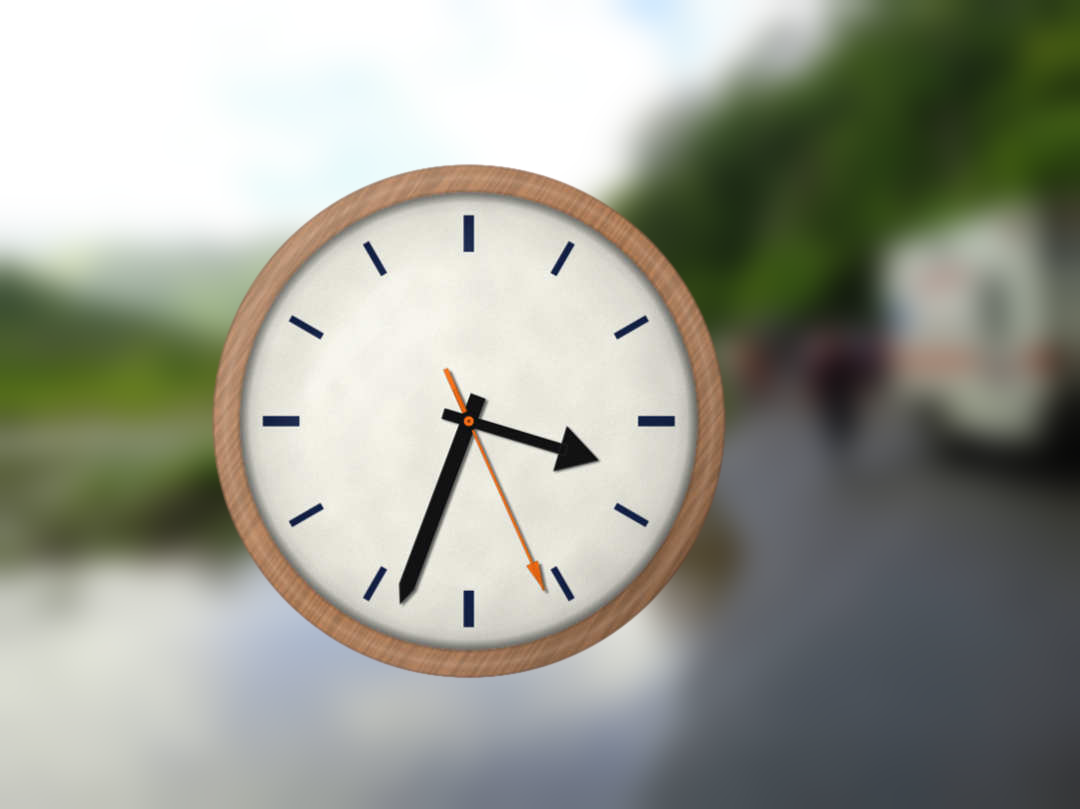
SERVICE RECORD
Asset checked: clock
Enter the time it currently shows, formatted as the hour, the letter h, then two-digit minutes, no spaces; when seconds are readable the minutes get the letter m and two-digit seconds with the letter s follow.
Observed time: 3h33m26s
